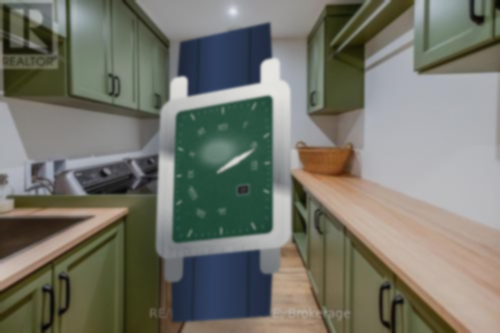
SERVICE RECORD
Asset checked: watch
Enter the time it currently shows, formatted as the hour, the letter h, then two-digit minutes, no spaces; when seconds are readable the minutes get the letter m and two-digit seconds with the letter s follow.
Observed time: 2h11
